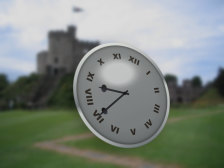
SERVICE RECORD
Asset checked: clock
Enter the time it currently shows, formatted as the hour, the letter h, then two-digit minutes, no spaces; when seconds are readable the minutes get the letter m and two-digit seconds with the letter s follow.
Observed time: 8h35
